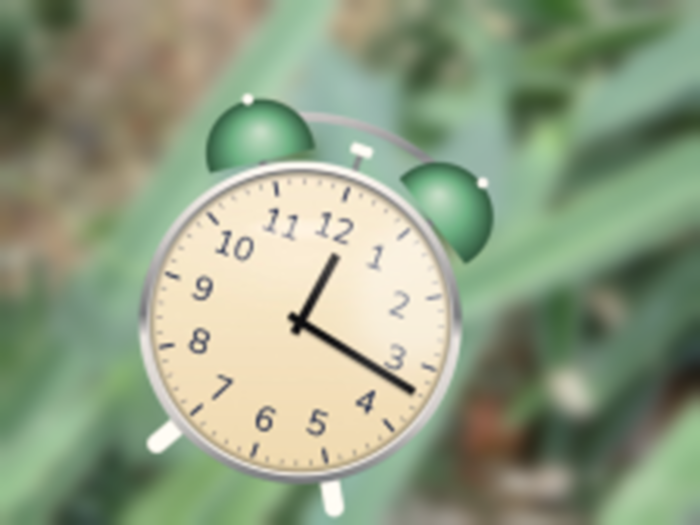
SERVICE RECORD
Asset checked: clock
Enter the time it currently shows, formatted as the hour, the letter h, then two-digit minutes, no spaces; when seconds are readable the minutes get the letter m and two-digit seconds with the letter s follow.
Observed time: 12h17
